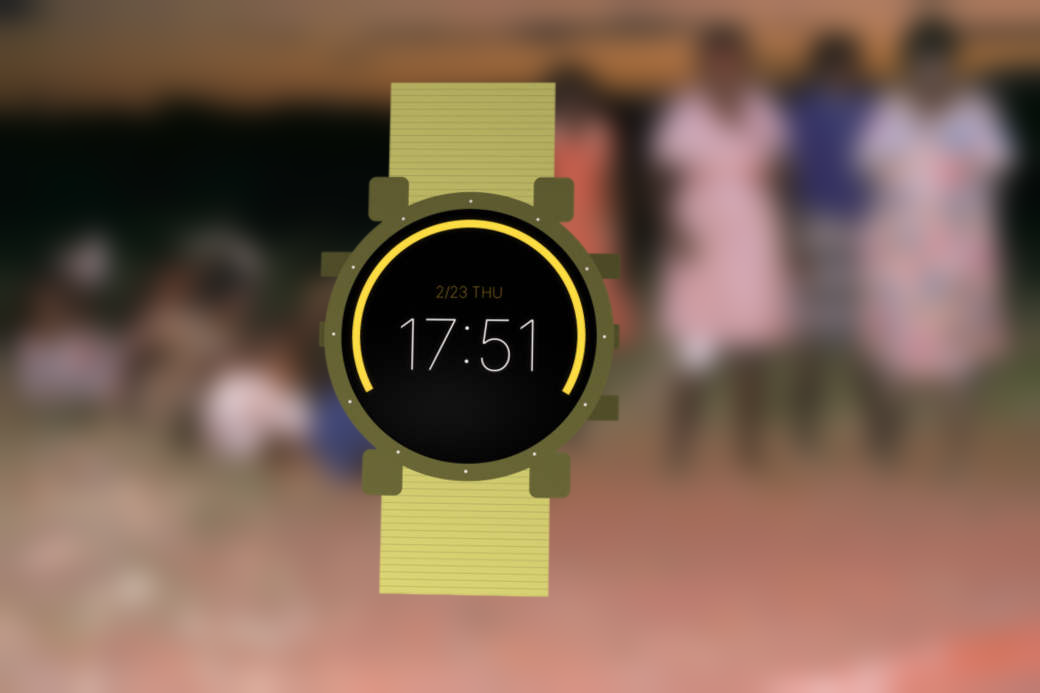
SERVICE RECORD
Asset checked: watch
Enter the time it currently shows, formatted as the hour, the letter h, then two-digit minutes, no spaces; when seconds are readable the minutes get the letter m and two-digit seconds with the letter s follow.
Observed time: 17h51
